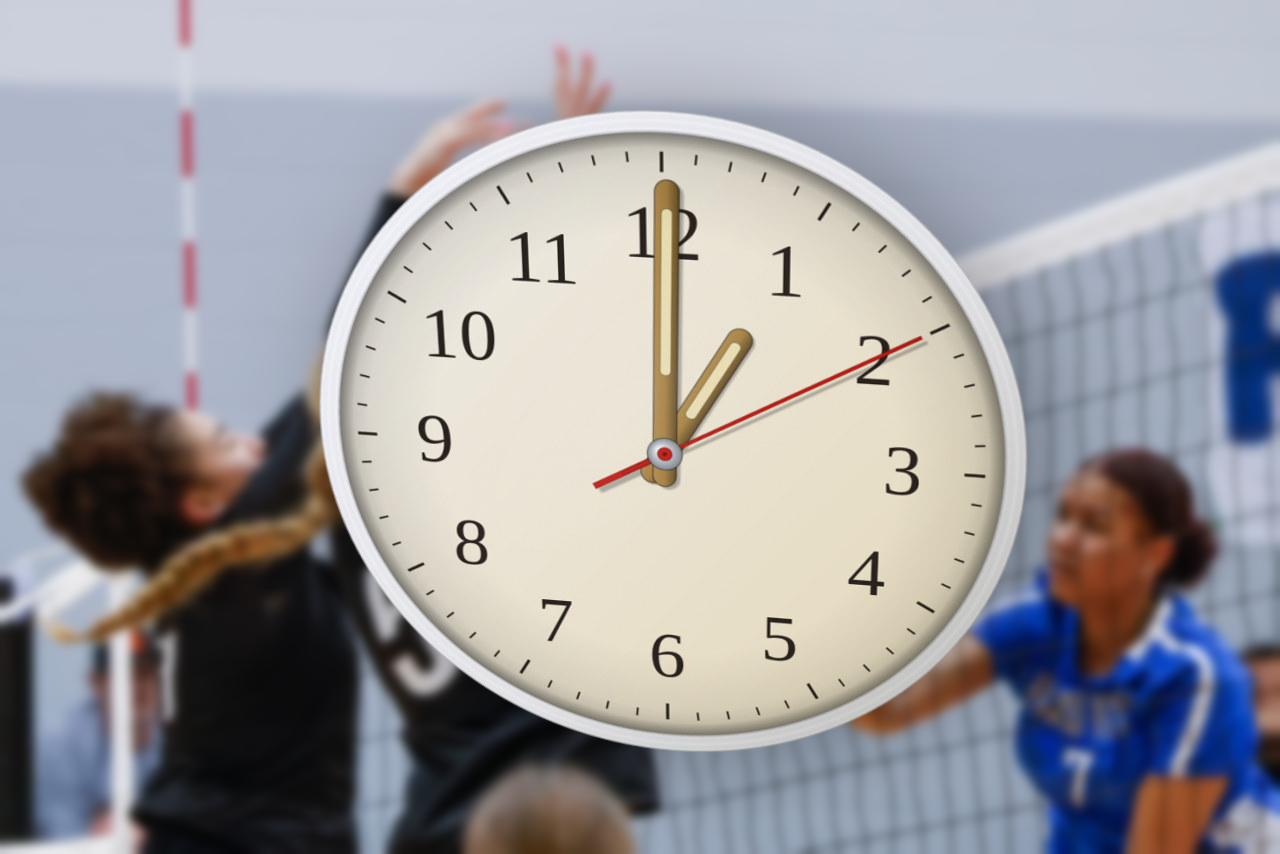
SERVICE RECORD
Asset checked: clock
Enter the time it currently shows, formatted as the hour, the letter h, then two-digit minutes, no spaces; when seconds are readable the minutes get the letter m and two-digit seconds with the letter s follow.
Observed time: 1h00m10s
